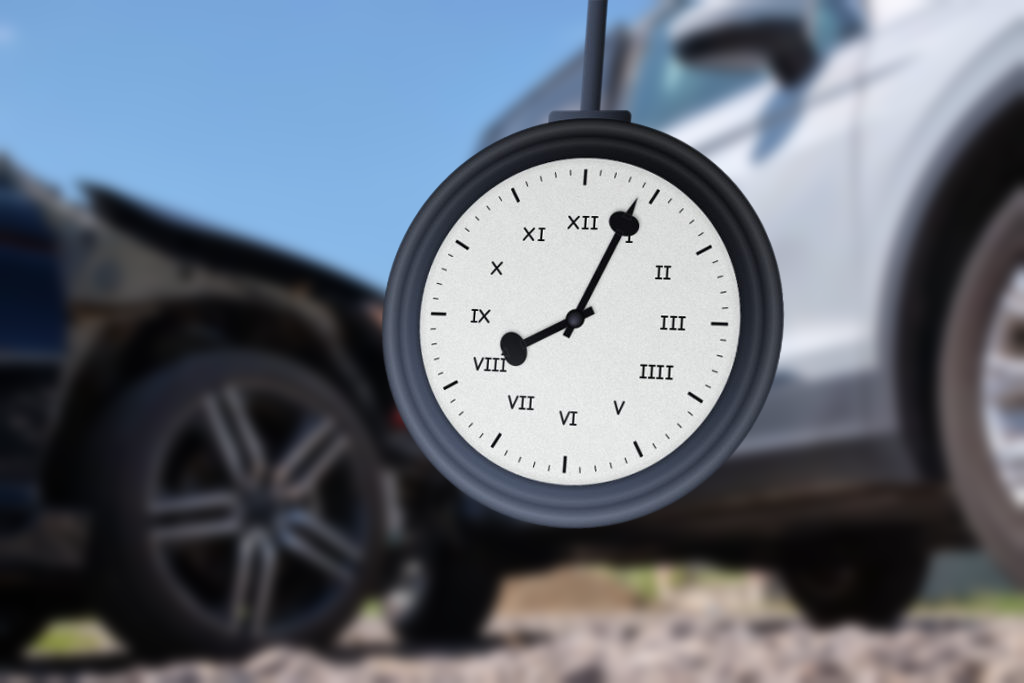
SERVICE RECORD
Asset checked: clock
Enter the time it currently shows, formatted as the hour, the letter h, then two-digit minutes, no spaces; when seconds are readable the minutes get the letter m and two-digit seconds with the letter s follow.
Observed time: 8h04
